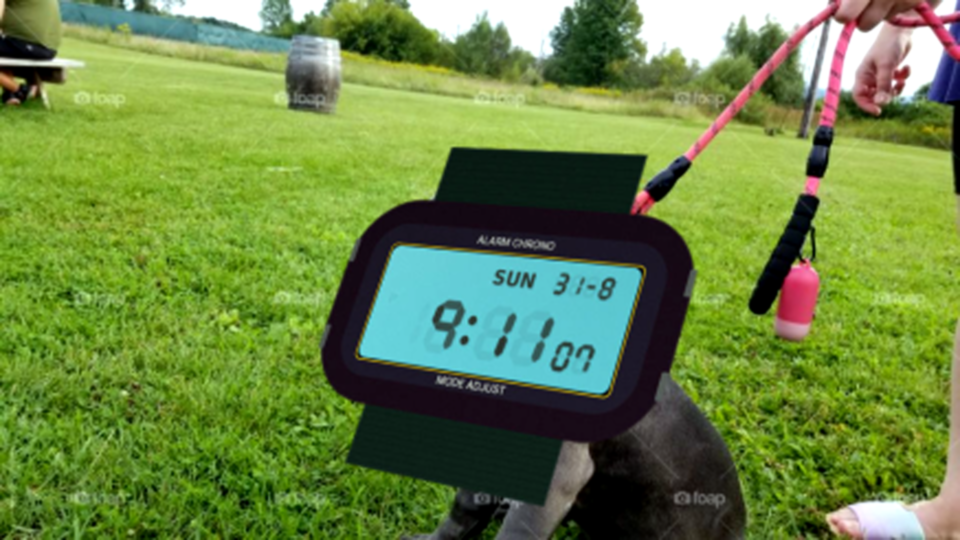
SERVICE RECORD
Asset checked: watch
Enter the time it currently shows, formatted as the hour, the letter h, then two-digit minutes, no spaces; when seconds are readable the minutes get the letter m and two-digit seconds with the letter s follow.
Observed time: 9h11m07s
